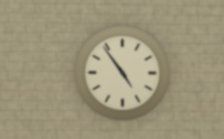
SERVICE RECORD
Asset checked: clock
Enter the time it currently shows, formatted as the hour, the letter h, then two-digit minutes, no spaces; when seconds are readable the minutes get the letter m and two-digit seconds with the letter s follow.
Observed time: 4h54
